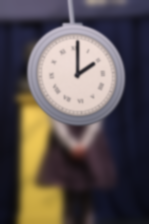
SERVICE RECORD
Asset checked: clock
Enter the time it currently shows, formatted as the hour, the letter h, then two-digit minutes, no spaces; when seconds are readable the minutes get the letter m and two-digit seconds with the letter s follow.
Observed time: 2h01
